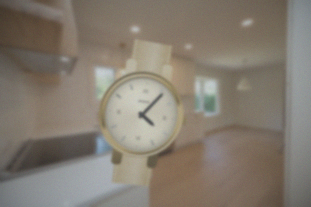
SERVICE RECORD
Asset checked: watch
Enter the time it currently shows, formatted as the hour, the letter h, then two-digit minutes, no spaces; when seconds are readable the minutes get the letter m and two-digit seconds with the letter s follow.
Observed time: 4h06
